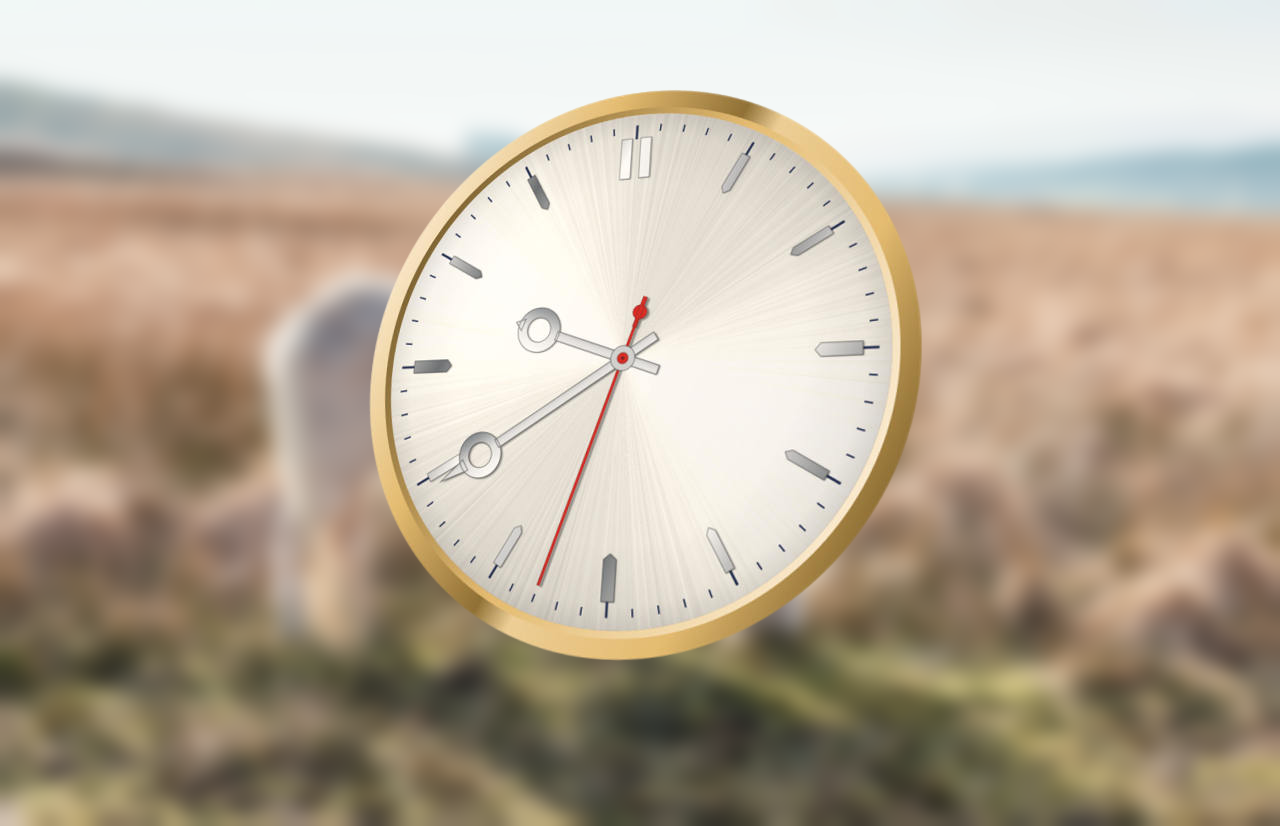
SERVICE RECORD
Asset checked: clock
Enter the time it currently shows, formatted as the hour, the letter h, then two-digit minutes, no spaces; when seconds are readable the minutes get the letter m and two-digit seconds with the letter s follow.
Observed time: 9h39m33s
